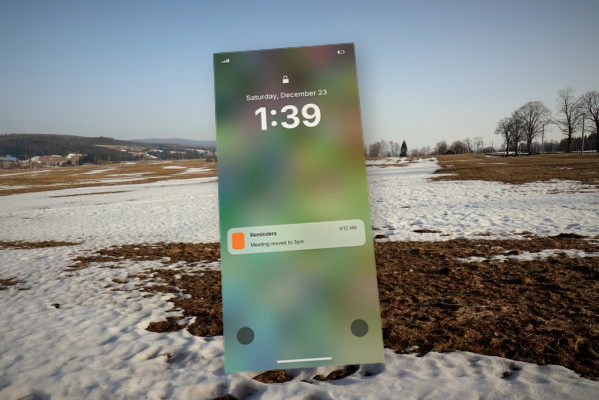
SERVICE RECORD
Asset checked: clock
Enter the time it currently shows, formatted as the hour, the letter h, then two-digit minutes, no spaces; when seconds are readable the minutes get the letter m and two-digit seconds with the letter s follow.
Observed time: 1h39
